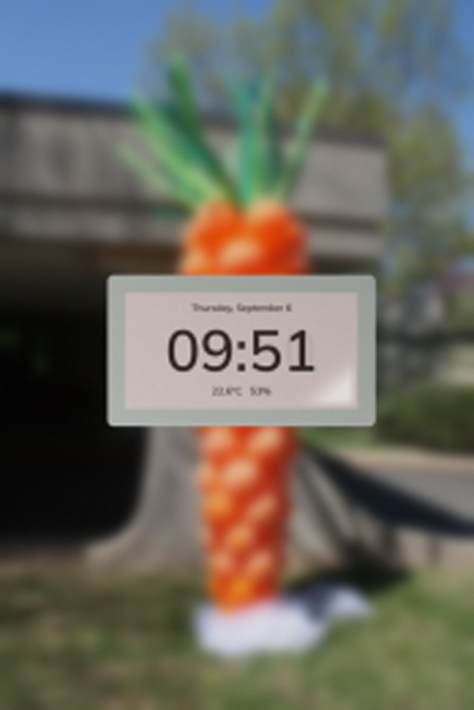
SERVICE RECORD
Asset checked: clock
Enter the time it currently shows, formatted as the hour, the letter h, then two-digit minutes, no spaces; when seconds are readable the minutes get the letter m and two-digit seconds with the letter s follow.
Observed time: 9h51
